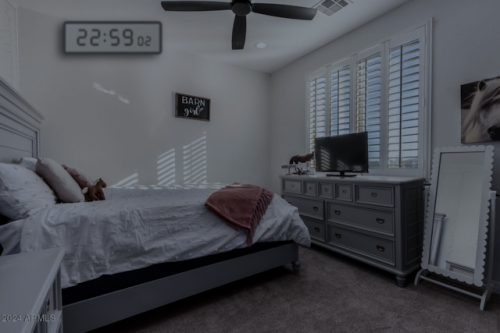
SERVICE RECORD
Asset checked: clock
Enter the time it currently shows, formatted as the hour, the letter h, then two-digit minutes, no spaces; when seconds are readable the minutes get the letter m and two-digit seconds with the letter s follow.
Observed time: 22h59m02s
